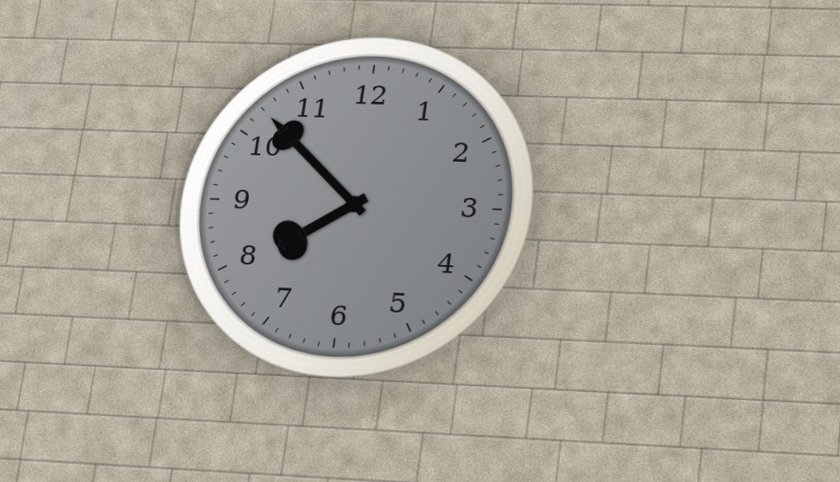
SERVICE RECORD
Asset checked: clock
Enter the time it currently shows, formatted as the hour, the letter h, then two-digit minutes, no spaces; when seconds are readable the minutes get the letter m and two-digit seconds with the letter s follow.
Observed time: 7h52
